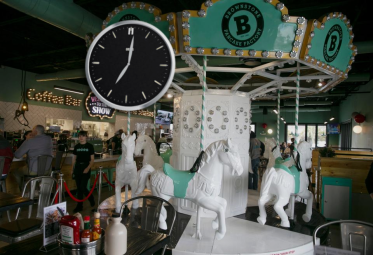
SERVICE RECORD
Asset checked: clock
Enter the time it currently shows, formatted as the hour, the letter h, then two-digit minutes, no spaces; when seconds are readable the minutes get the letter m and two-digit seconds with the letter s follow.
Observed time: 7h01
